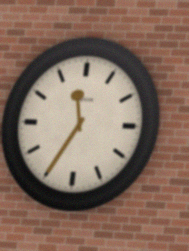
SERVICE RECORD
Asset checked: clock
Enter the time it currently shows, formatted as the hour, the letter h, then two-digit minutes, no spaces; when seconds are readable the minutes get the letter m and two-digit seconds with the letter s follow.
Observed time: 11h35
